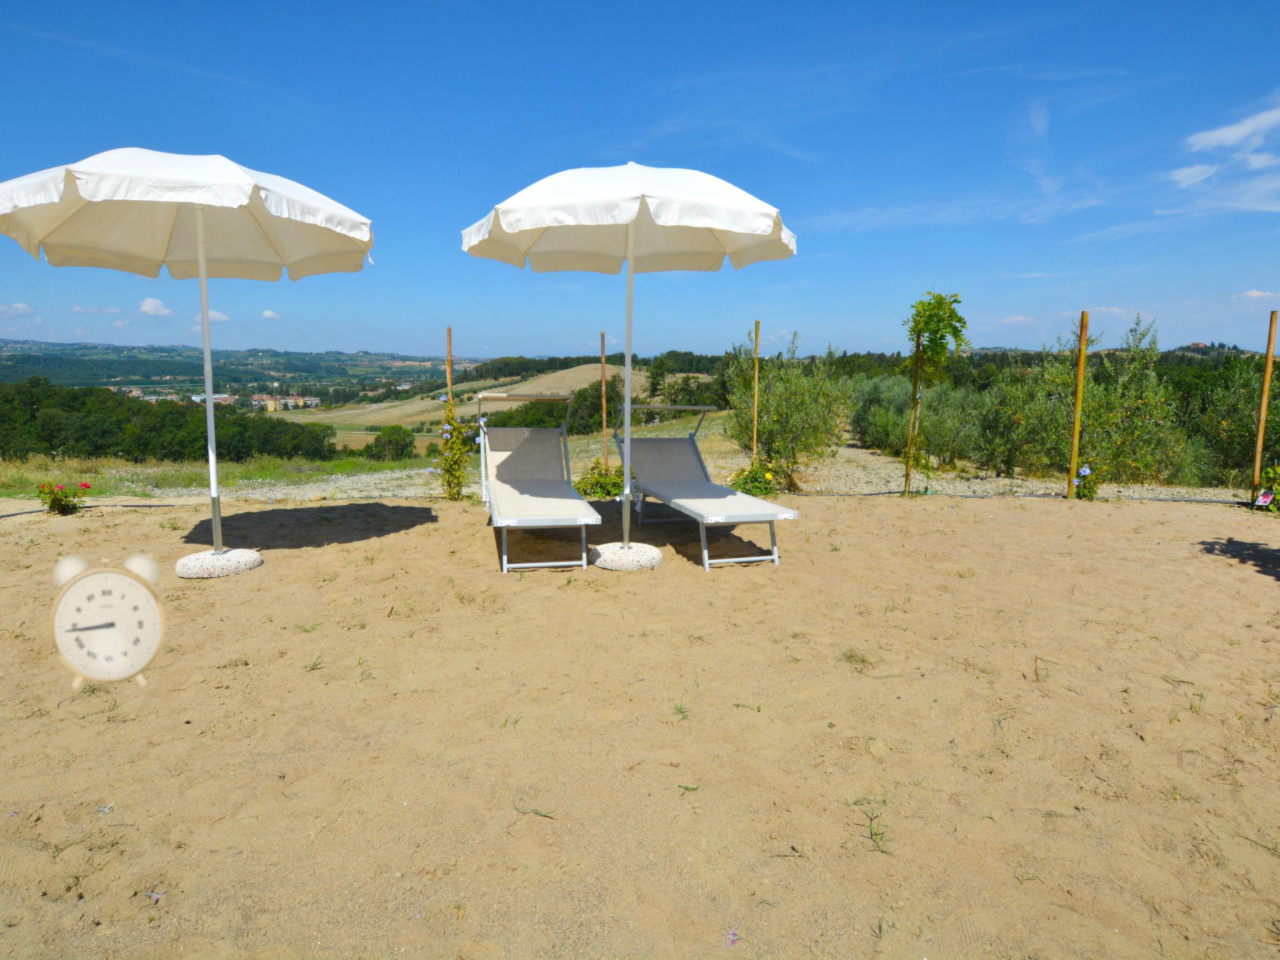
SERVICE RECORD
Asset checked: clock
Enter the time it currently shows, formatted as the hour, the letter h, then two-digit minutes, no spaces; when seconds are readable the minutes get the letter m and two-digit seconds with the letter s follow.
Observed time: 8h44
